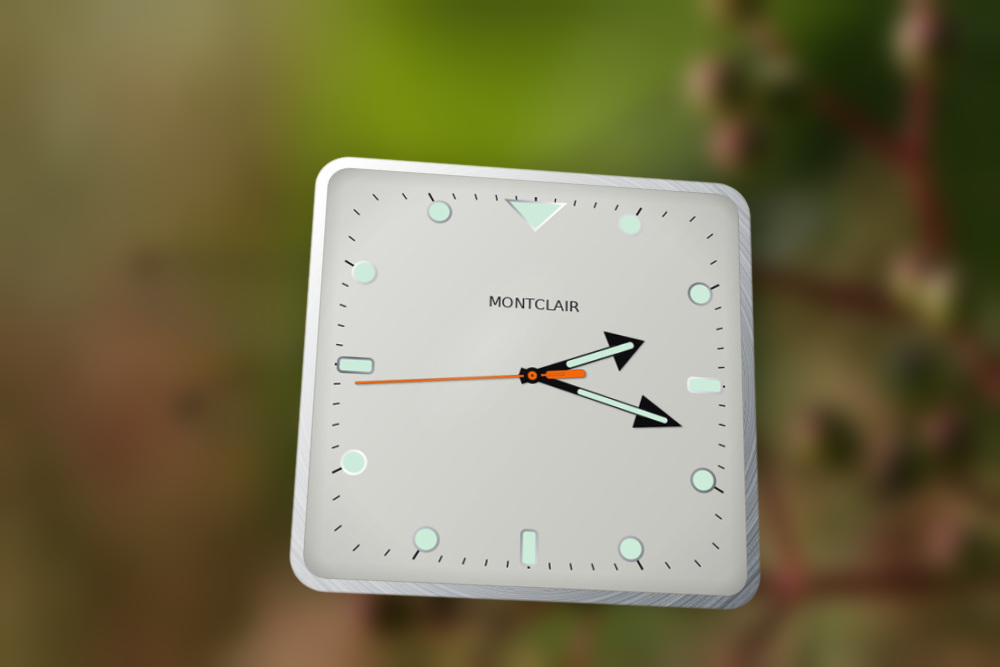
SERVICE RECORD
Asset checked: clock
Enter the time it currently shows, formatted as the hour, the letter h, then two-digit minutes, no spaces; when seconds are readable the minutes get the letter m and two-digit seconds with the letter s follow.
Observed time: 2h17m44s
